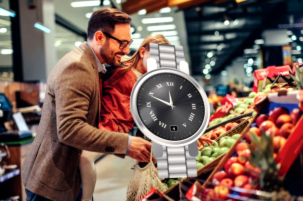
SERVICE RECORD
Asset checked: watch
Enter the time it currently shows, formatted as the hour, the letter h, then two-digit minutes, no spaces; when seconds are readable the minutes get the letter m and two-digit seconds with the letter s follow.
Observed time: 11h49
